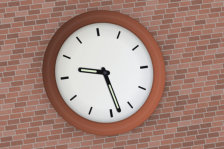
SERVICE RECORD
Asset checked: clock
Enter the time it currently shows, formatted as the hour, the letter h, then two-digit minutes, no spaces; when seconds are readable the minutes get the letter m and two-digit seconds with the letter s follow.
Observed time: 9h28
